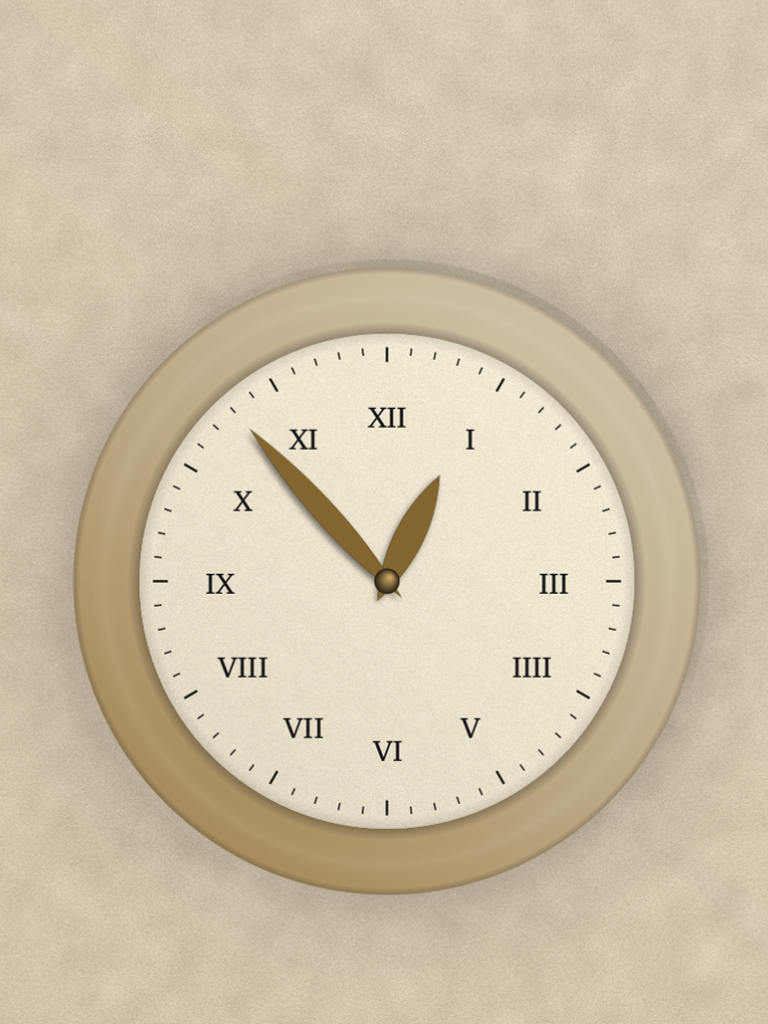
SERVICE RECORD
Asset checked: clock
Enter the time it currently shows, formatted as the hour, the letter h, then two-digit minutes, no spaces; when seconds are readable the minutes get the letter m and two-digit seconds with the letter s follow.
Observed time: 12h53
